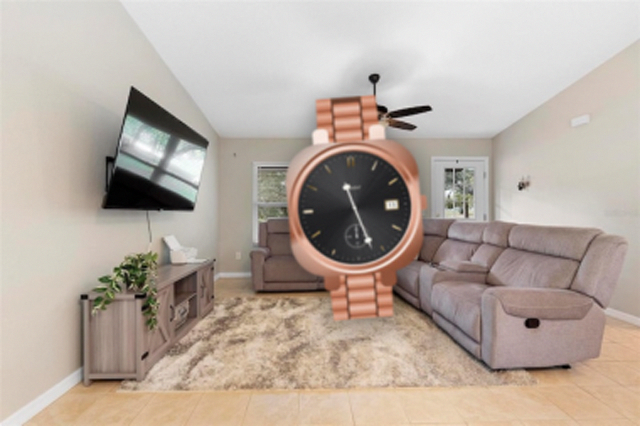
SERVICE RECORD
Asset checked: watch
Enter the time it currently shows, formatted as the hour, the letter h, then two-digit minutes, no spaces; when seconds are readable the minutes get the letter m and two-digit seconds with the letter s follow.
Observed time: 11h27
